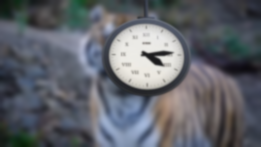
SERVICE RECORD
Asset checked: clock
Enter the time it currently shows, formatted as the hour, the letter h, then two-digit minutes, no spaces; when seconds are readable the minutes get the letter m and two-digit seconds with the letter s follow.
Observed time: 4h14
